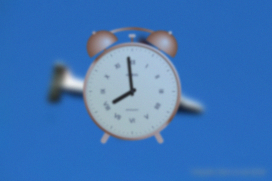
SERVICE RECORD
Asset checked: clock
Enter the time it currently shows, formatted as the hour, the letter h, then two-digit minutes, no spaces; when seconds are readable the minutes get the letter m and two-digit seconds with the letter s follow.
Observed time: 7h59
